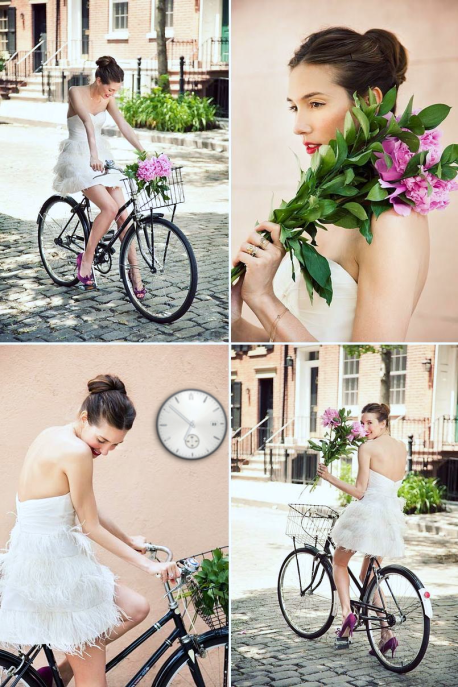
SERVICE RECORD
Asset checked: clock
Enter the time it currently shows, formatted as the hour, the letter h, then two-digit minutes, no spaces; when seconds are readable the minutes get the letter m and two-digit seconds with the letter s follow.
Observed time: 6h52
